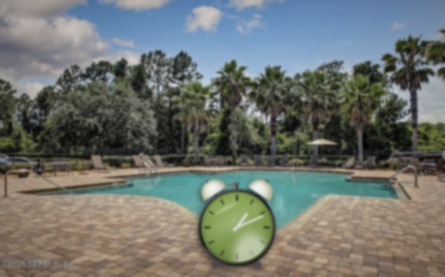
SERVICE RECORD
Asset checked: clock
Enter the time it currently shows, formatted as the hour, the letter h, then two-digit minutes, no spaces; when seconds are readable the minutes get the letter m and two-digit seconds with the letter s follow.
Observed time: 1h11
